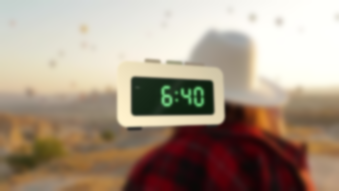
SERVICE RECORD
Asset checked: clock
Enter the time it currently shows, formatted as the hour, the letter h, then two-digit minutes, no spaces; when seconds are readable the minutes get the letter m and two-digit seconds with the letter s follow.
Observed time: 6h40
